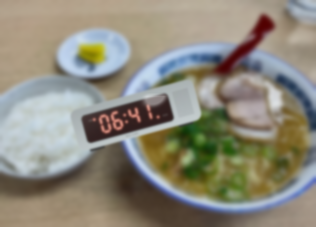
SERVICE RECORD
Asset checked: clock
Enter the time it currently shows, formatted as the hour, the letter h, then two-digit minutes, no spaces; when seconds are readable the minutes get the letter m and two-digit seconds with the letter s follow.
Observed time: 6h41
